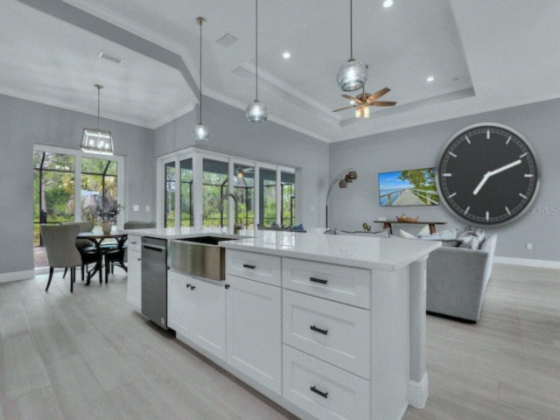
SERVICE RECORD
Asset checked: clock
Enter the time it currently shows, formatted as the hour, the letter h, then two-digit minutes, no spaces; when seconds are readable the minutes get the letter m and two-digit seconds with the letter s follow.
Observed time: 7h11
